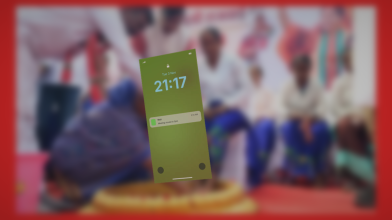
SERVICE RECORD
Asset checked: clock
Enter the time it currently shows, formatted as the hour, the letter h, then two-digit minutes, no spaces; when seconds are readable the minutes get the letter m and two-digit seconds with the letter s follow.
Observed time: 21h17
